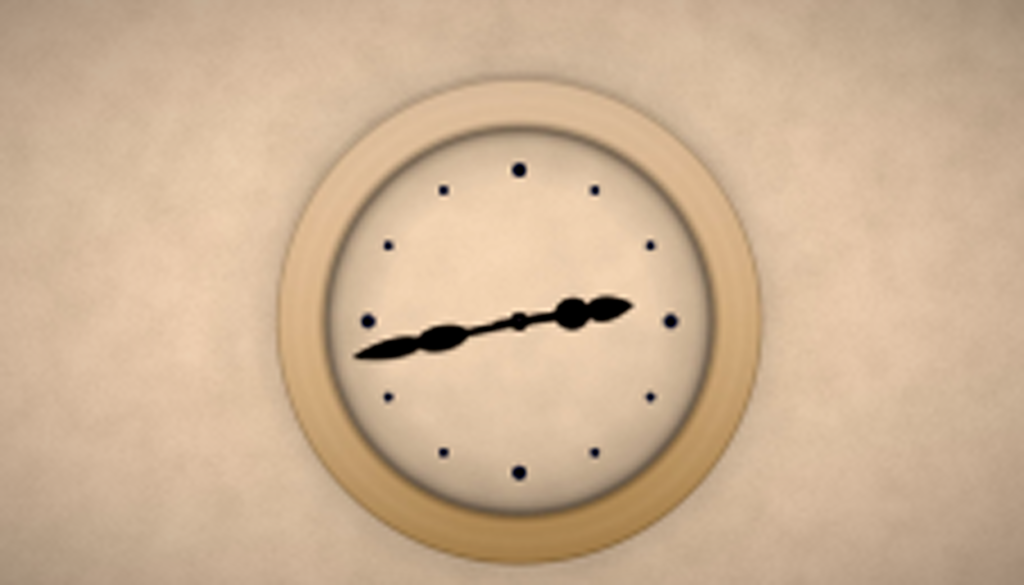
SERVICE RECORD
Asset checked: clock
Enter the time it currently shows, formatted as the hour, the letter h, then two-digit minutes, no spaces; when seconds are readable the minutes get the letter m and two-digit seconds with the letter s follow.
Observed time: 2h43
